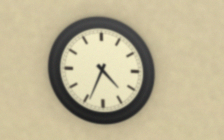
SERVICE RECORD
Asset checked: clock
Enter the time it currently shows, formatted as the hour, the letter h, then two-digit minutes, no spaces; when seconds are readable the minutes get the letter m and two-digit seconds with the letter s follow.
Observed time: 4h34
